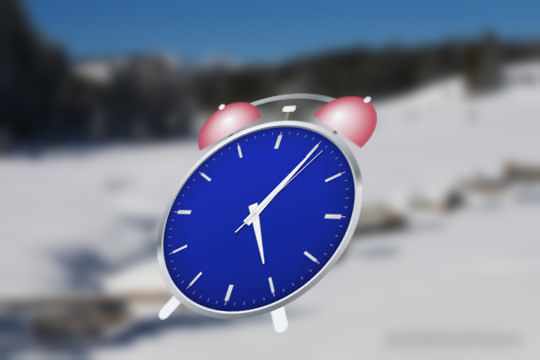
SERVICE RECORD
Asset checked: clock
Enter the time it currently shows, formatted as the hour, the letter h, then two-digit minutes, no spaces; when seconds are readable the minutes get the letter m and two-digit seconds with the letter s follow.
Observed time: 5h05m06s
